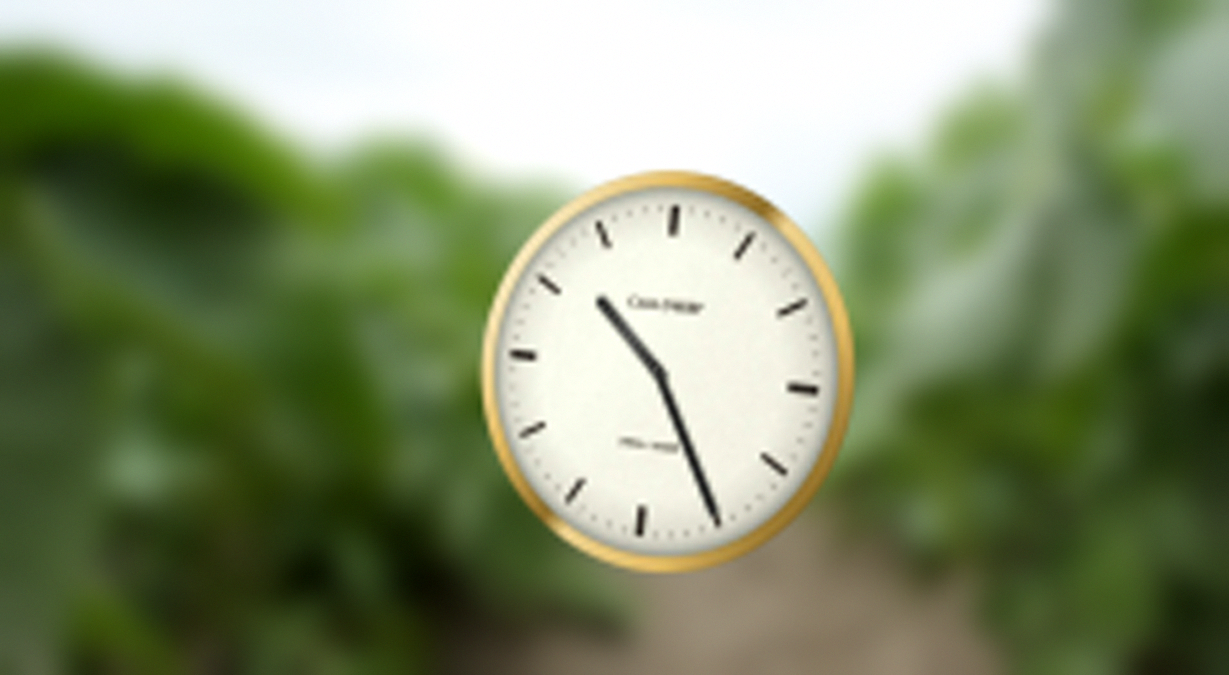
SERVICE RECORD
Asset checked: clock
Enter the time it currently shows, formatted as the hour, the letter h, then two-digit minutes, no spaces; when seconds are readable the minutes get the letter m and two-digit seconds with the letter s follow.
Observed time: 10h25
